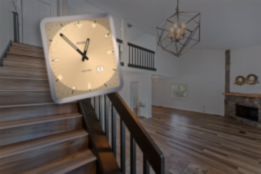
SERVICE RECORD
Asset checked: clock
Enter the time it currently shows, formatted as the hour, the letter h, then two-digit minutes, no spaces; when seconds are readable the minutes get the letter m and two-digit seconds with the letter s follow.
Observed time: 12h53
